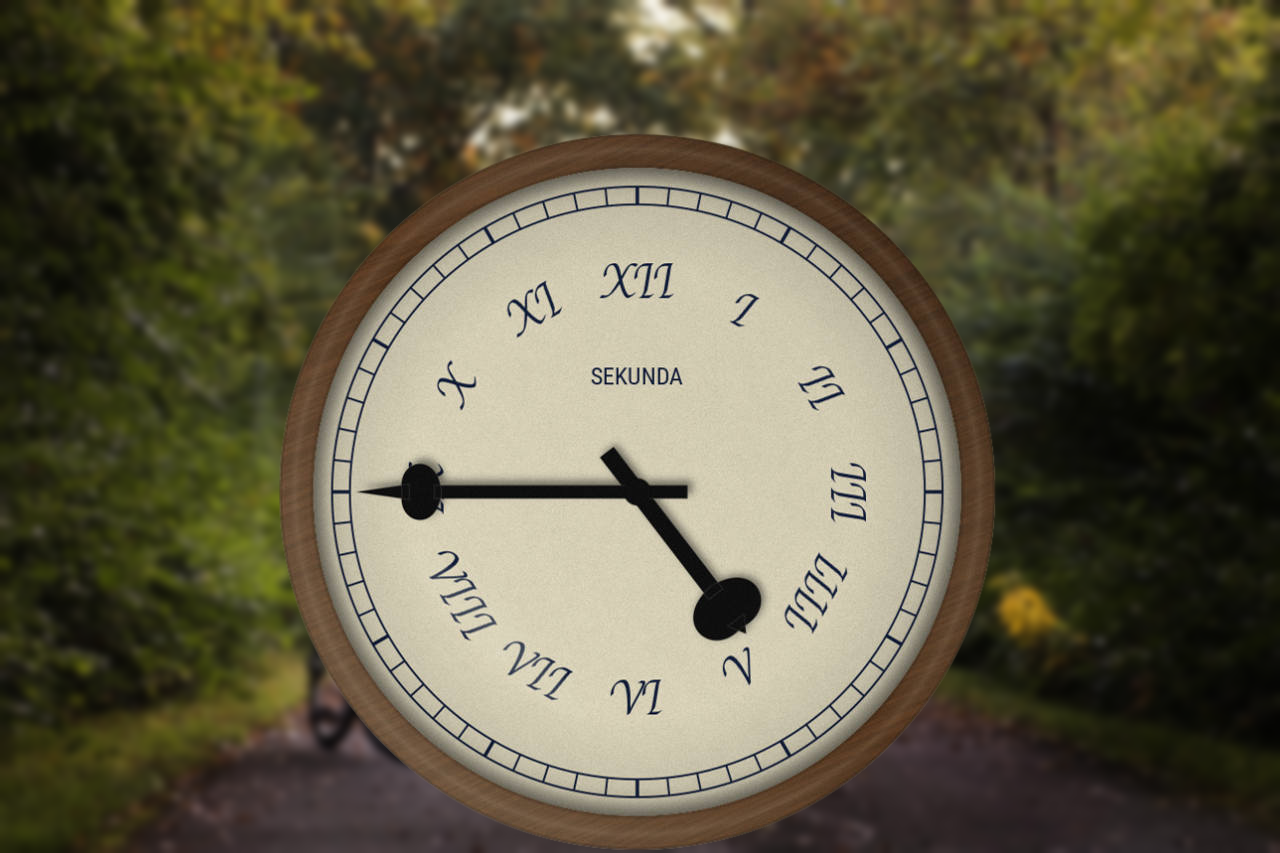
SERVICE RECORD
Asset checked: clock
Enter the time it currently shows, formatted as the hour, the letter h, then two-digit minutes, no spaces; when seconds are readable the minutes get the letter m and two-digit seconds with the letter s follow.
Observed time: 4h45
